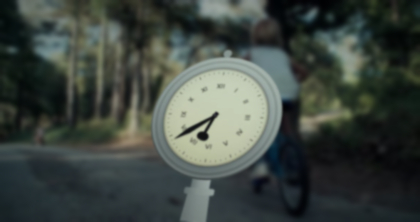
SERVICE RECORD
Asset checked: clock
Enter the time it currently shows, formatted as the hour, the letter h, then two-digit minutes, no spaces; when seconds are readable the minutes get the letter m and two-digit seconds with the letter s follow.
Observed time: 6h39
